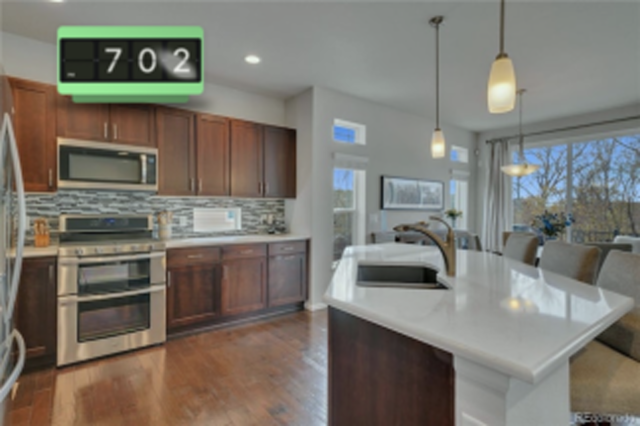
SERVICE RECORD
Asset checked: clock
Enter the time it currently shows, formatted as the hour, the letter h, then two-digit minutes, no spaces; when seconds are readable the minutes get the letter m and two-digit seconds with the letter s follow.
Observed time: 7h02
